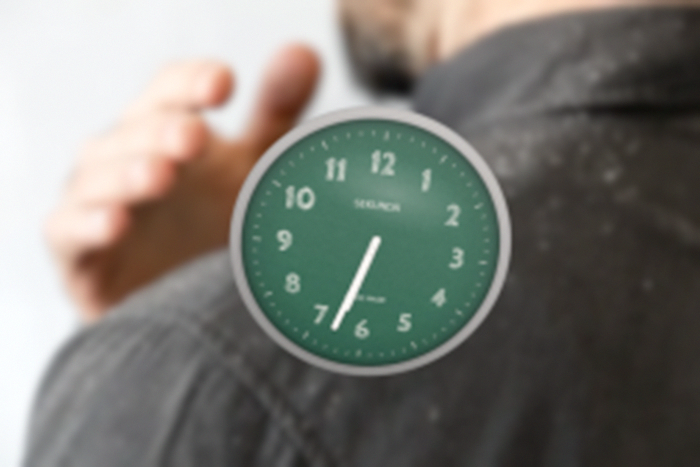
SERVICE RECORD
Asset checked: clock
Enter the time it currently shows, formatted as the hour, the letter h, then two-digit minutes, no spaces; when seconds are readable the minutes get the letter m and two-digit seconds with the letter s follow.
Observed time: 6h33
